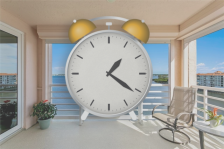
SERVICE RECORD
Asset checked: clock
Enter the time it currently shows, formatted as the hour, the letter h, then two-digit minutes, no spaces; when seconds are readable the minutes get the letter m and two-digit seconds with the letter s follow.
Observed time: 1h21
